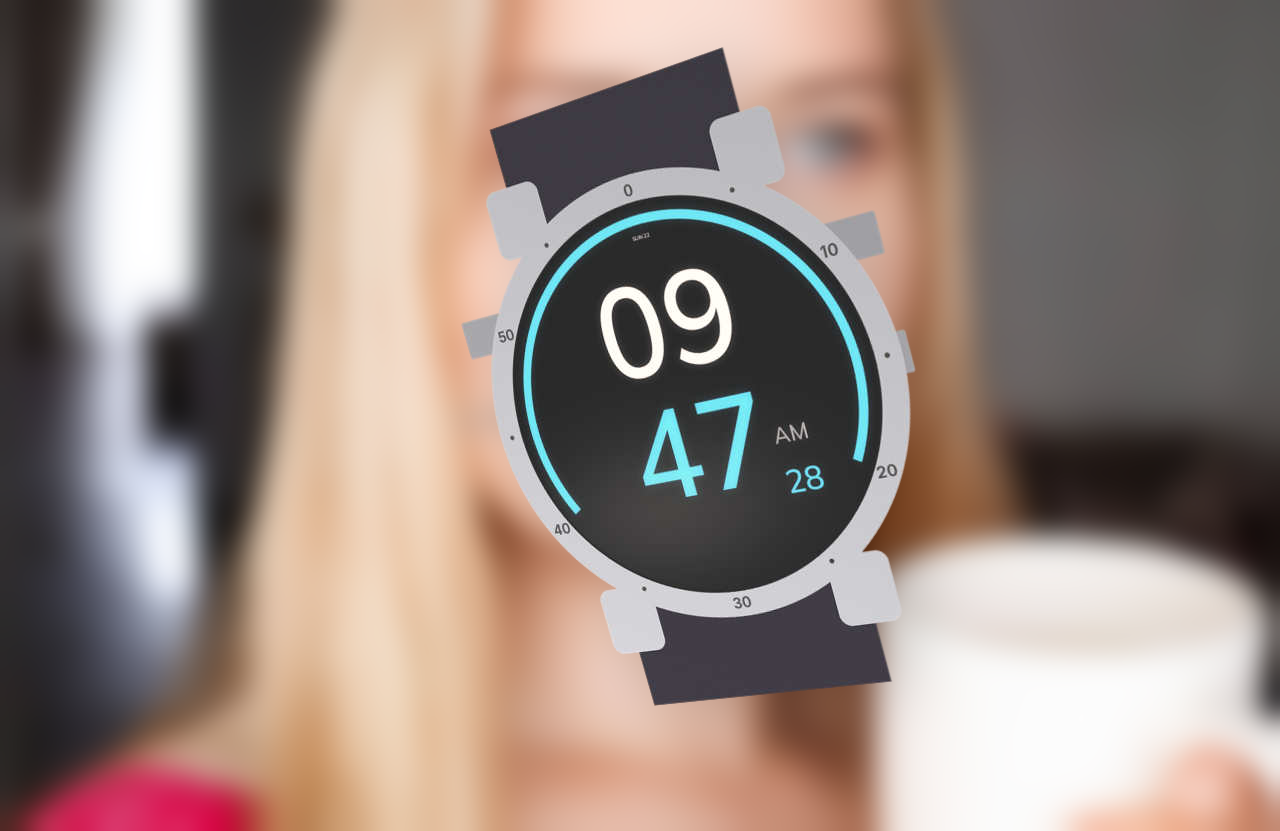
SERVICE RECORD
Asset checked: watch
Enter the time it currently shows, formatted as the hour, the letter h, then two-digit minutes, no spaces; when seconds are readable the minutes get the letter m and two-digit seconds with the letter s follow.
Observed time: 9h47m28s
